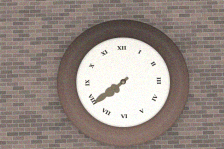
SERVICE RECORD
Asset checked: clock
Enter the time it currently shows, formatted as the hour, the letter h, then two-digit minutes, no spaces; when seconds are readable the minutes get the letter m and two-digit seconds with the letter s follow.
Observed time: 7h39
